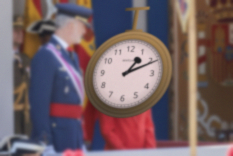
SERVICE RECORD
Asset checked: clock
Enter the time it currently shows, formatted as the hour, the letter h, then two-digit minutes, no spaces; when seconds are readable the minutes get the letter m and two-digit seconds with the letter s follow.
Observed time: 1h11
